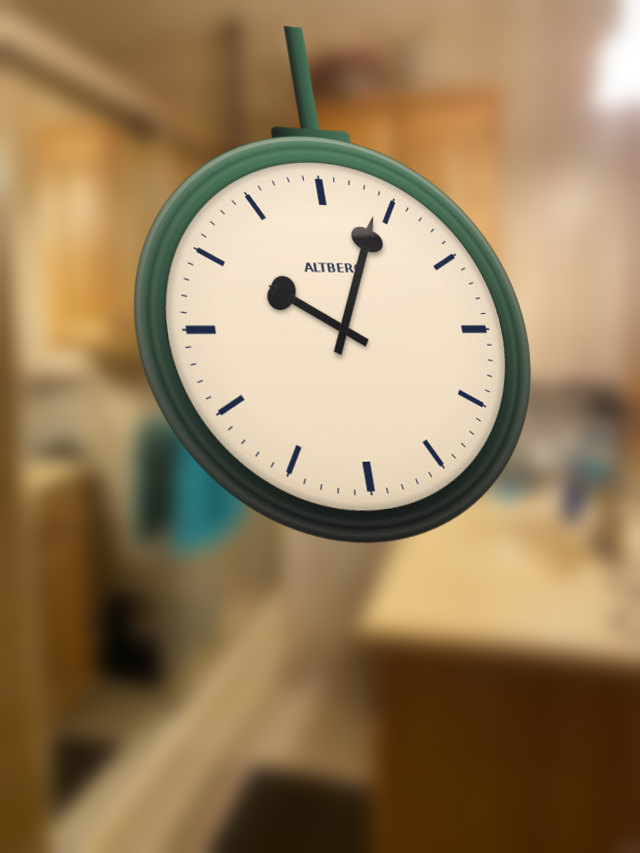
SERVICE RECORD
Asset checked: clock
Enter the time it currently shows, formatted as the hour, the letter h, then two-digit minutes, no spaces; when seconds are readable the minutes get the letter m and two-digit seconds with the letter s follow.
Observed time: 10h04
